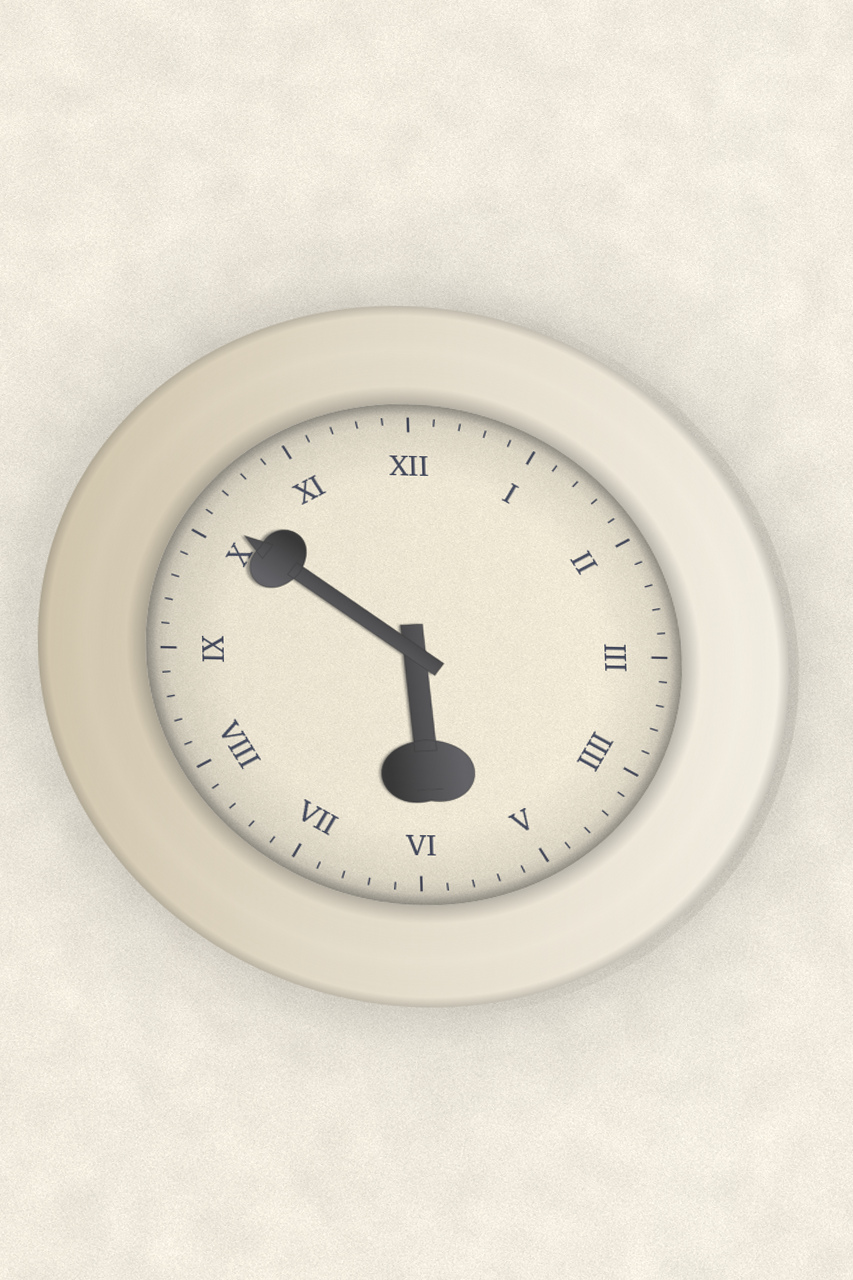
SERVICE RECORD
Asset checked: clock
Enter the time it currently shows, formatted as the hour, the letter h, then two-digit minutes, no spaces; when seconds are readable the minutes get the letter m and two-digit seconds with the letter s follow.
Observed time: 5h51
